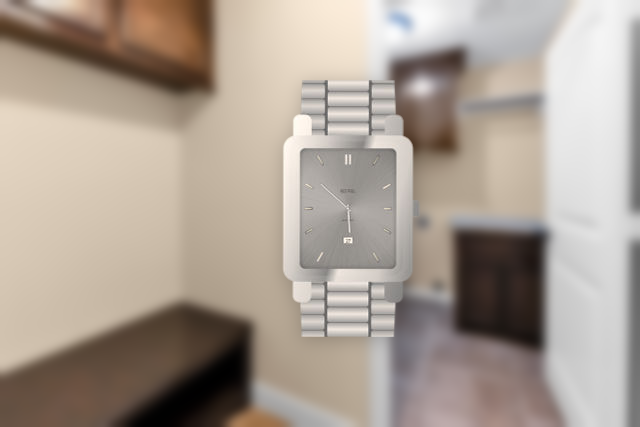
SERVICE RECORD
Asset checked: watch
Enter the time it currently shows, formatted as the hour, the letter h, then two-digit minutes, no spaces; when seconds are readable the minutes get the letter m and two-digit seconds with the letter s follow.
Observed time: 5h52
